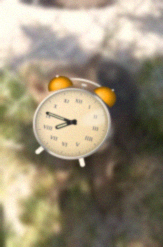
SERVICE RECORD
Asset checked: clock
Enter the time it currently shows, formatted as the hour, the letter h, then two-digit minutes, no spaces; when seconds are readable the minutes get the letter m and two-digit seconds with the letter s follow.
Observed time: 7h46
